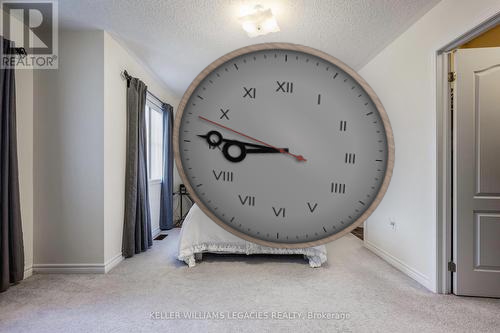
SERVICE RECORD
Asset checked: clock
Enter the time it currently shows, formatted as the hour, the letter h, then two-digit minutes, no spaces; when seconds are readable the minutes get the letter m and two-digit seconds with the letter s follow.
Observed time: 8h45m48s
